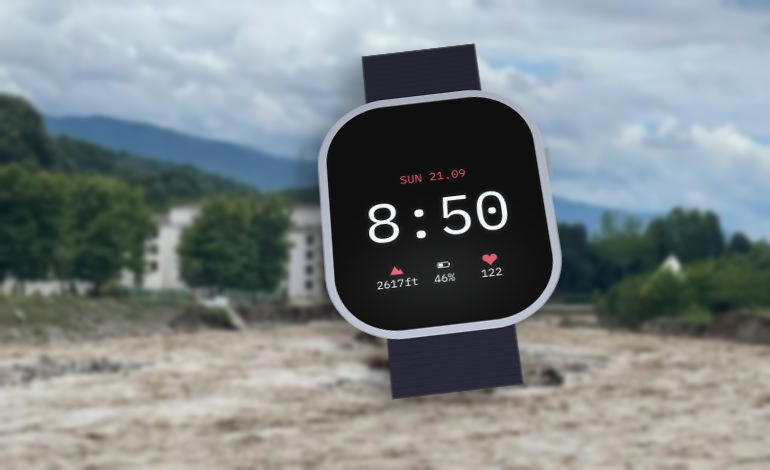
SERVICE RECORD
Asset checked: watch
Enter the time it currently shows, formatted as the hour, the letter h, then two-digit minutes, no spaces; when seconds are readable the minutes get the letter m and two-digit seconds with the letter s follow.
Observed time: 8h50
